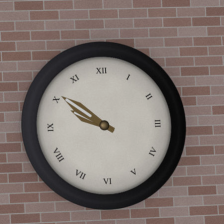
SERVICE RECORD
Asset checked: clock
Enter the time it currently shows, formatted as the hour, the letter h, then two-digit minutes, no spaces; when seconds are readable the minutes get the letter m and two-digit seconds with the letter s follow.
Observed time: 9h51
